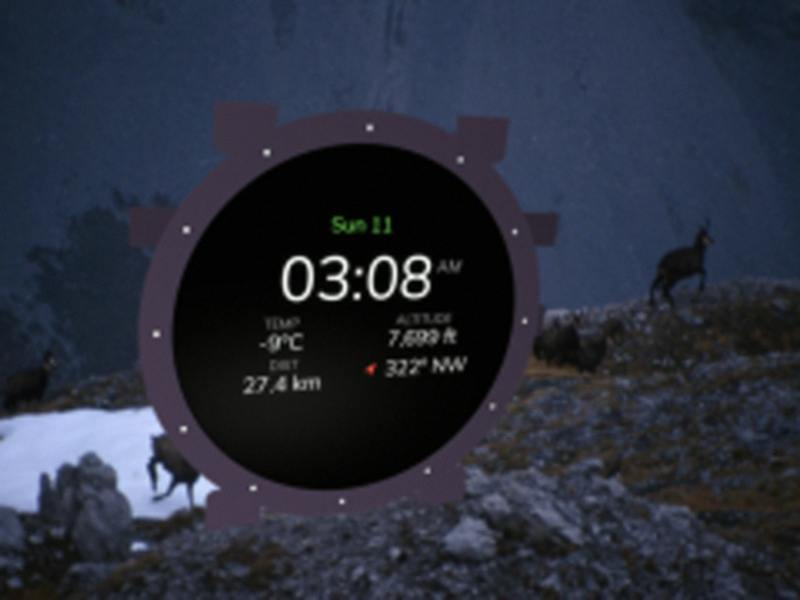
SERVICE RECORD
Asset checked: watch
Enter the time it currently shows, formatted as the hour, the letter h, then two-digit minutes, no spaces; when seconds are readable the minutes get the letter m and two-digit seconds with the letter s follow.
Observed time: 3h08
